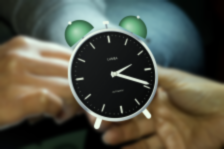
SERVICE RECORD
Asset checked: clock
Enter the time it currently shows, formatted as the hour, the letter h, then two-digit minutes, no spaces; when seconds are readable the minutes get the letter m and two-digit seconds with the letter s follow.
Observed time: 2h19
